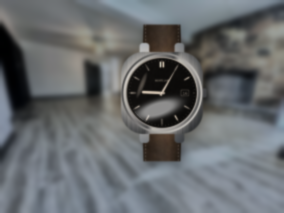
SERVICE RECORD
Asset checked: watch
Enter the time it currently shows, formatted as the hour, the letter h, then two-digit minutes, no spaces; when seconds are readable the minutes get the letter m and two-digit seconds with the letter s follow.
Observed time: 9h05
